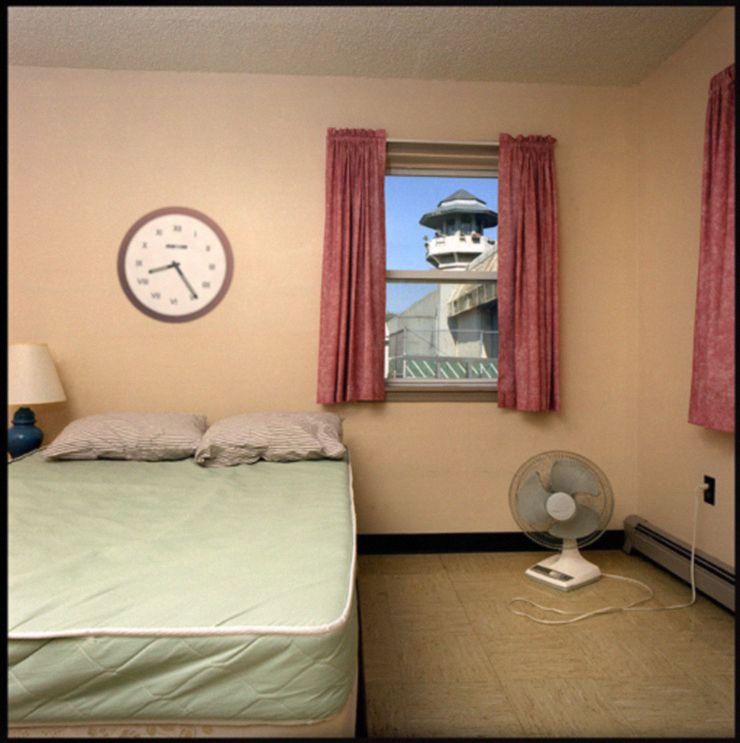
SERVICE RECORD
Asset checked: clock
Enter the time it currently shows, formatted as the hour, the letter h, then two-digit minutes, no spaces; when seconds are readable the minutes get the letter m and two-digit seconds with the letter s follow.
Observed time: 8h24
